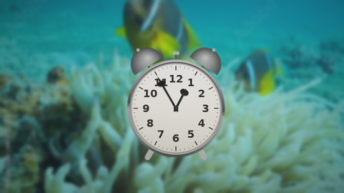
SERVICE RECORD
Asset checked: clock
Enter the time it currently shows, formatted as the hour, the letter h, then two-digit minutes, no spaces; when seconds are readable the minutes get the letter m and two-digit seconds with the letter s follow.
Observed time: 12h55
